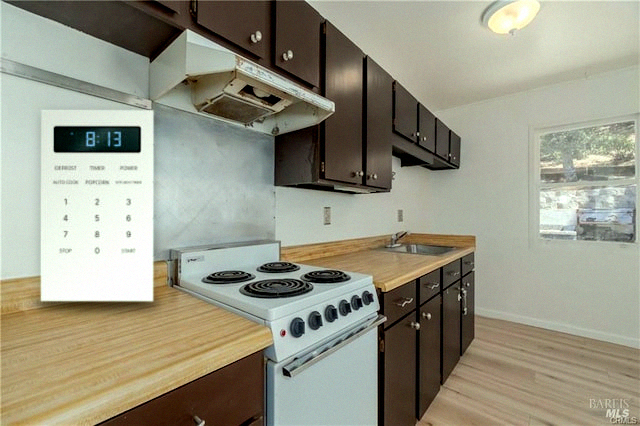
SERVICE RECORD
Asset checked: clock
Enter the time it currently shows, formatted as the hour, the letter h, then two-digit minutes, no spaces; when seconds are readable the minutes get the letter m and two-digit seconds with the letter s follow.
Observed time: 8h13
